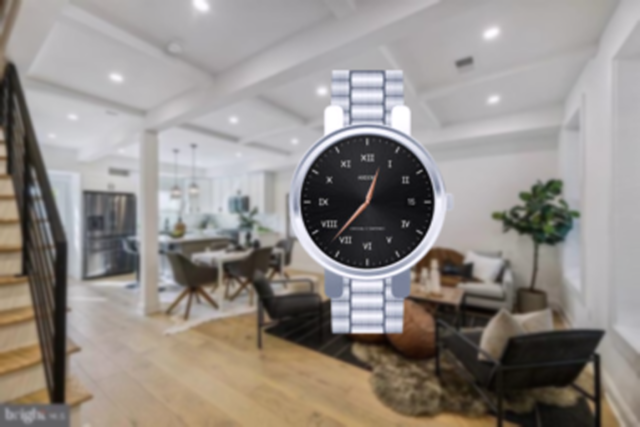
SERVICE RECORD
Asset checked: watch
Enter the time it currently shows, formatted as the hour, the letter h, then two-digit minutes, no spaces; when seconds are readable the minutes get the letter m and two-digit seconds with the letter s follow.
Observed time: 12h37
